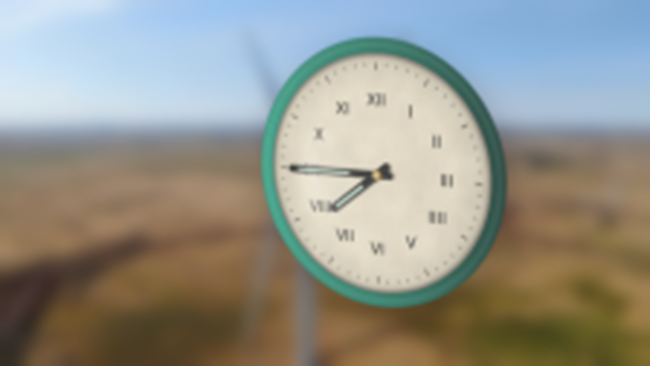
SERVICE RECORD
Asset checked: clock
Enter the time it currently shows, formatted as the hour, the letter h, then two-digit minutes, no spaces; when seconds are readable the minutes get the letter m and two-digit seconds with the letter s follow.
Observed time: 7h45
